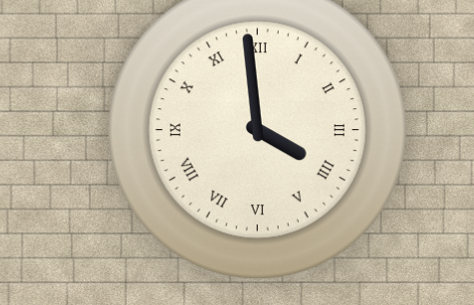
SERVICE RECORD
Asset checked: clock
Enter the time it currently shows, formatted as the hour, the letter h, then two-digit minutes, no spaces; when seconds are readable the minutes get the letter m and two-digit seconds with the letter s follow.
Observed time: 3h59
